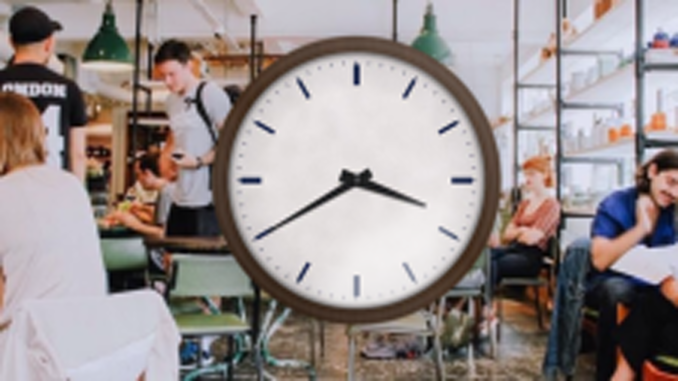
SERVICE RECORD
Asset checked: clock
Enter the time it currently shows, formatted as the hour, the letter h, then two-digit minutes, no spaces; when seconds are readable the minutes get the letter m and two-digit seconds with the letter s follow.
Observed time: 3h40
